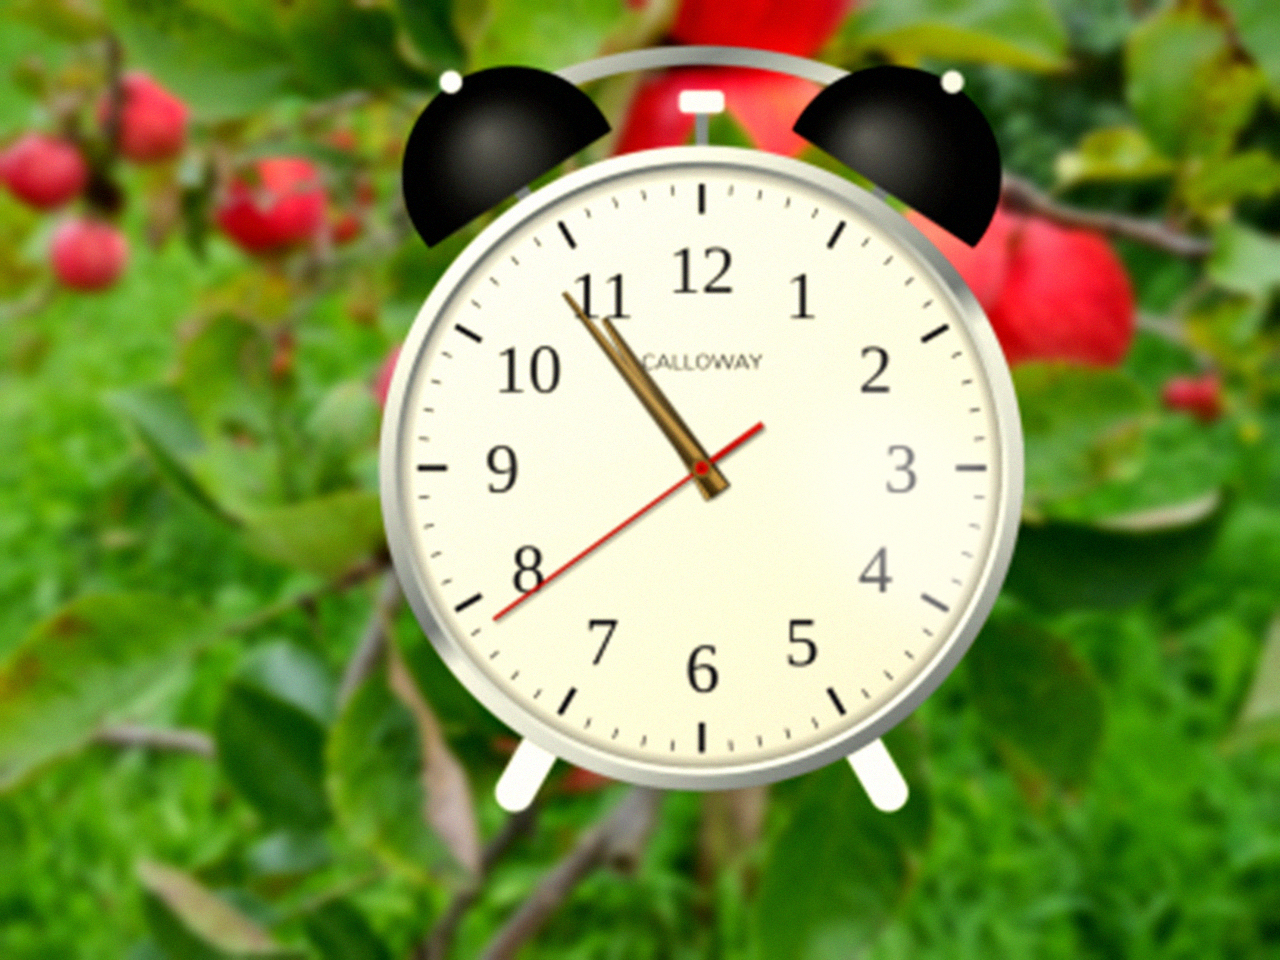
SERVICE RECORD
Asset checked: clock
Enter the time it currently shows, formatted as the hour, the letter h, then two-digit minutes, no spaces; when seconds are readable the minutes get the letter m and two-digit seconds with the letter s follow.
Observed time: 10h53m39s
